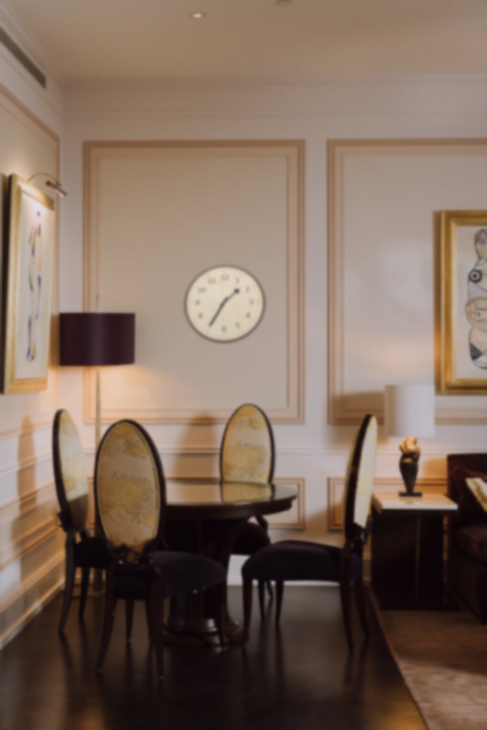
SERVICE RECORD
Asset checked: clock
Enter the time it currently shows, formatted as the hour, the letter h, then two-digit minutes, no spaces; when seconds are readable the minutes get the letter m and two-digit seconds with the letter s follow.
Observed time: 1h35
